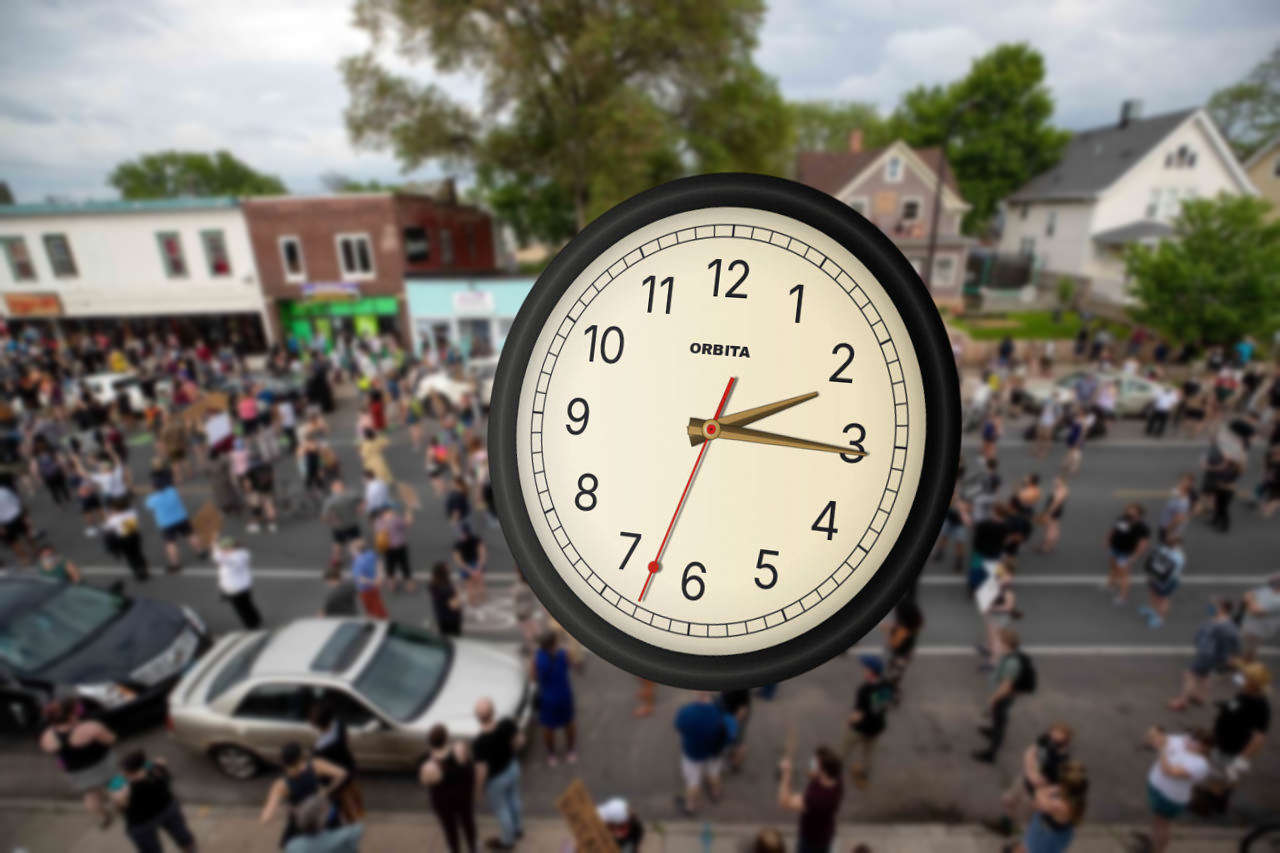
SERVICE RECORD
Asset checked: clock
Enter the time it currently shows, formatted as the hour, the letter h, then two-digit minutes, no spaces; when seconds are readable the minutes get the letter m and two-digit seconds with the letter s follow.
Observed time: 2h15m33s
